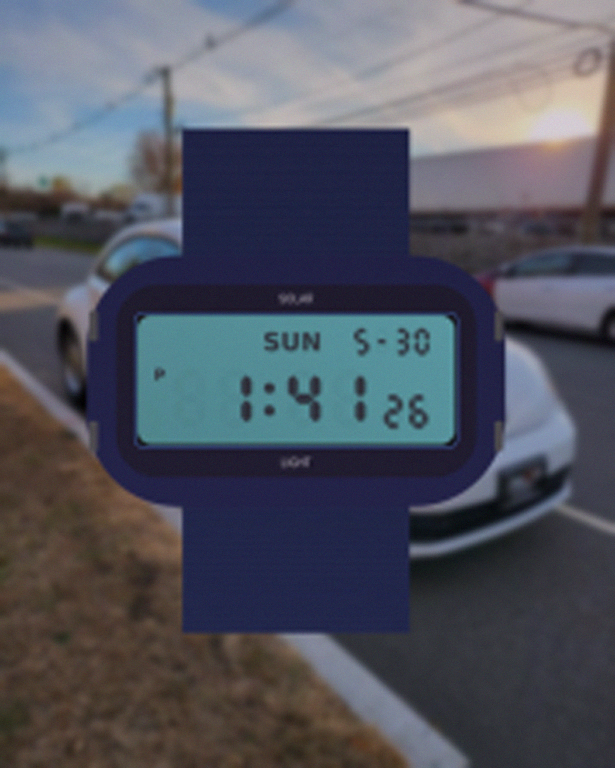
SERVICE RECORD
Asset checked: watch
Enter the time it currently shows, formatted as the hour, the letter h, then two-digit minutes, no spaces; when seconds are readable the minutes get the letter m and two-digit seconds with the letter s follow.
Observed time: 1h41m26s
